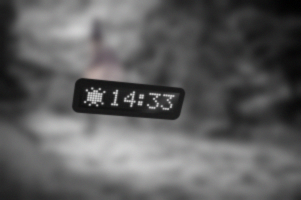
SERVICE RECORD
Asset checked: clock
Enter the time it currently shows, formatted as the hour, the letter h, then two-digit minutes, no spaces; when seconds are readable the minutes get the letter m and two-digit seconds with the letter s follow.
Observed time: 14h33
